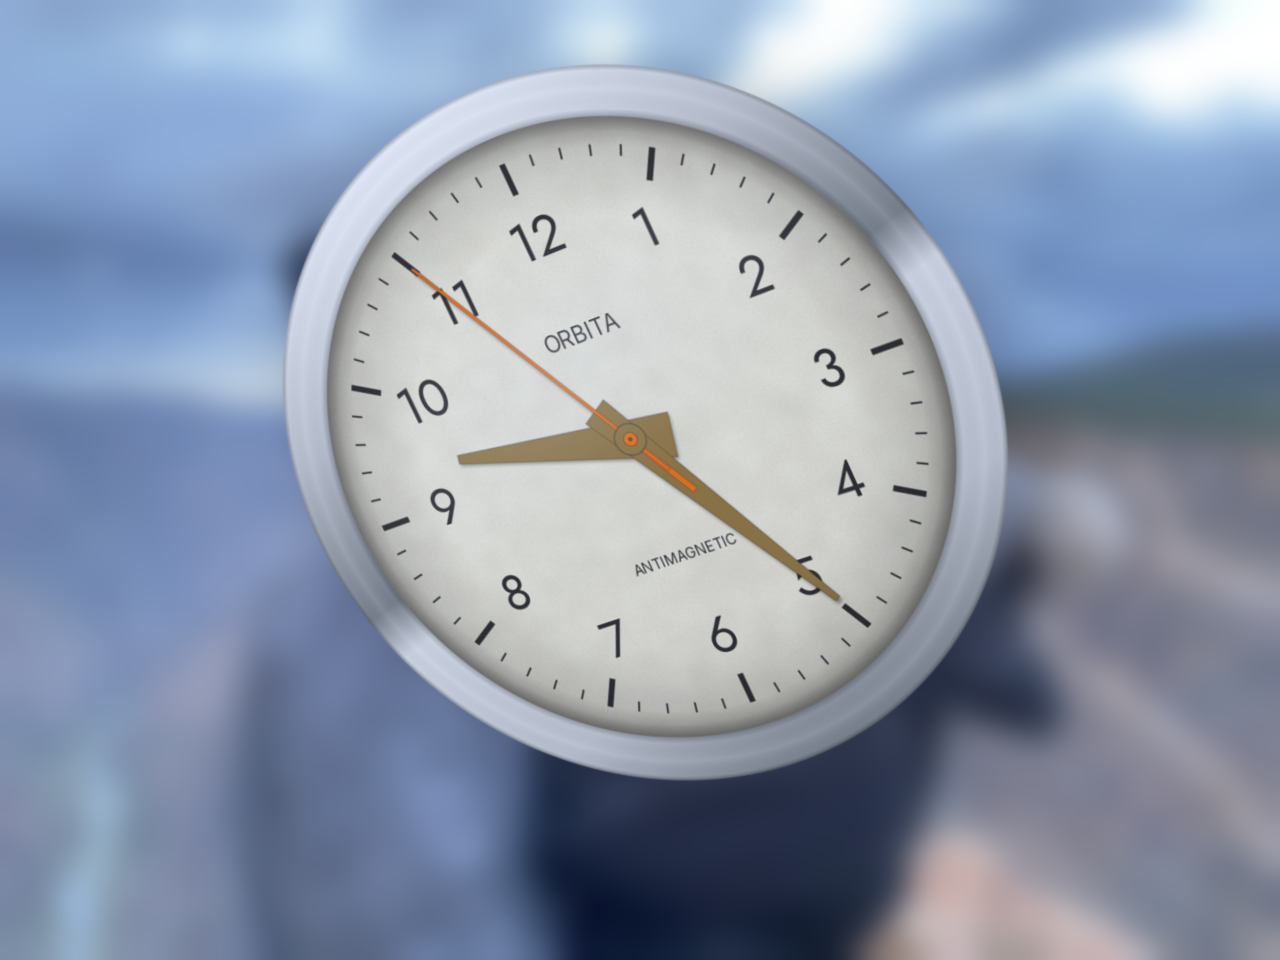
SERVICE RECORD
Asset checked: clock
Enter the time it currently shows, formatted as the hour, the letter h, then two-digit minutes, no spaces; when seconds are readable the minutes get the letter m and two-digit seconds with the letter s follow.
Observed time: 9h24m55s
